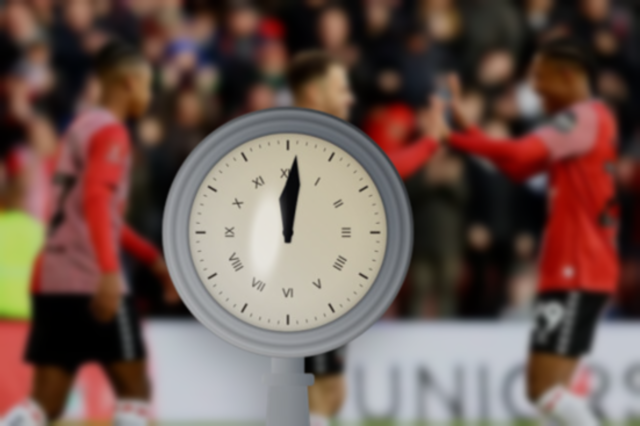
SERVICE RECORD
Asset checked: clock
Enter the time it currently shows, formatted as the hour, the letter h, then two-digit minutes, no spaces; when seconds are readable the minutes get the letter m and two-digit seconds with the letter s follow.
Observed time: 12h01
